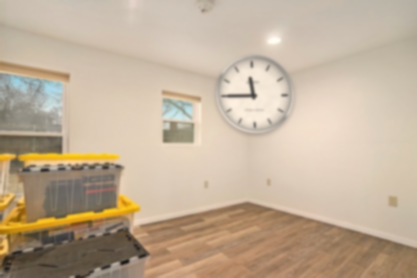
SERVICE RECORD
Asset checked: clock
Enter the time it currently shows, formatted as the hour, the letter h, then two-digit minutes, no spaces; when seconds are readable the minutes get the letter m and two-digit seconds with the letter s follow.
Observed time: 11h45
